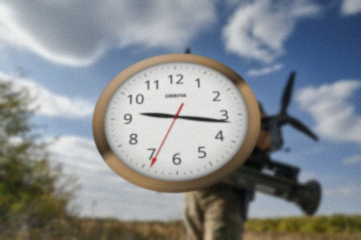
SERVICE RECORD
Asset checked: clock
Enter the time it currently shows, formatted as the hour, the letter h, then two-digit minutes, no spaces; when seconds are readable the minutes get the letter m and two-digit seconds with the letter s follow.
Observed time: 9h16m34s
